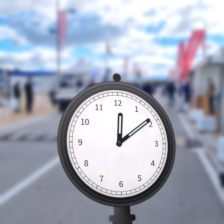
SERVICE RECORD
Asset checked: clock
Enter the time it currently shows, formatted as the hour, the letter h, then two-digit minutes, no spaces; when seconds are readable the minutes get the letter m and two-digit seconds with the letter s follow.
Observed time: 12h09
